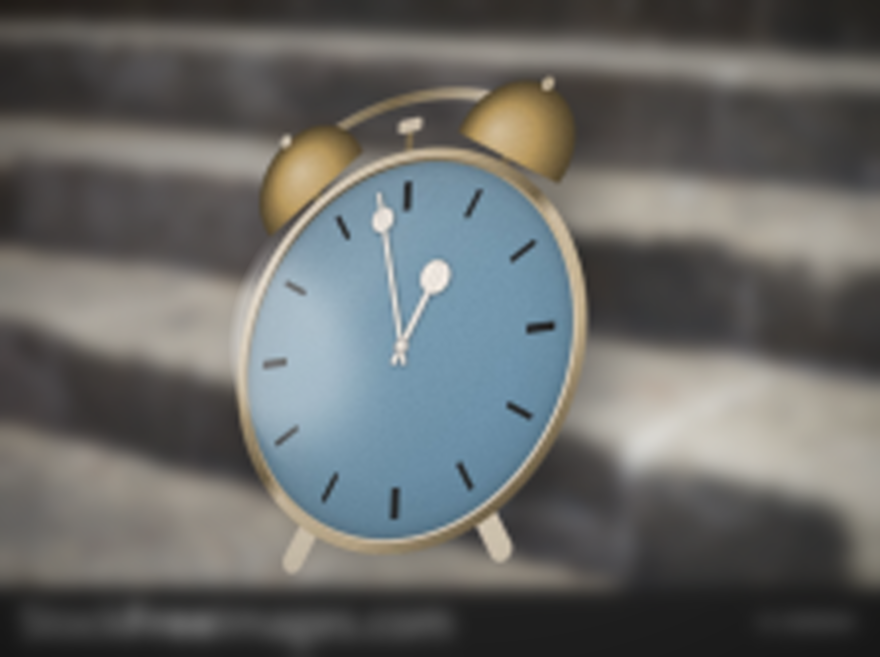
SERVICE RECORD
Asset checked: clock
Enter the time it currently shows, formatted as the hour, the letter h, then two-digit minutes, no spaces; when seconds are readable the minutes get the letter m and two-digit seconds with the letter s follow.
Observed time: 12h58
